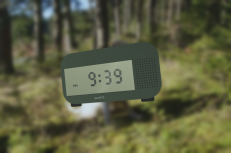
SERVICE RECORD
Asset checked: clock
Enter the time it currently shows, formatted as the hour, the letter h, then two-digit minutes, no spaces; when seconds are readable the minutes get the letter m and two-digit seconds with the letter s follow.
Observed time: 9h39
